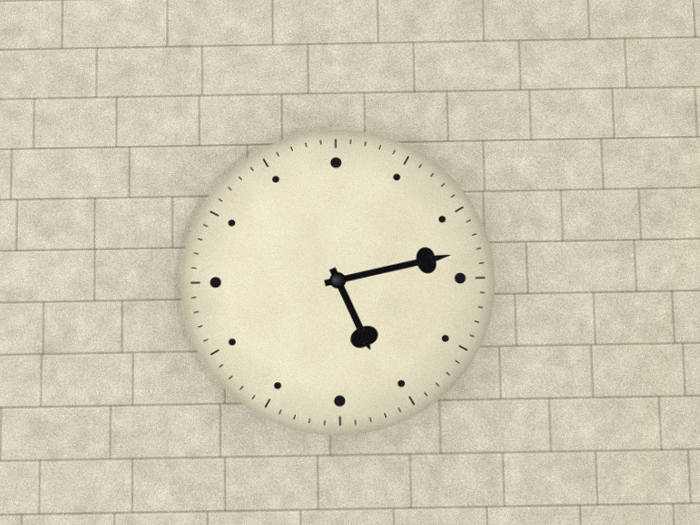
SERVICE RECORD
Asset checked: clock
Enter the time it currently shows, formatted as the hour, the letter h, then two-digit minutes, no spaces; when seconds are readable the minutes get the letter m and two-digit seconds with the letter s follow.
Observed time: 5h13
